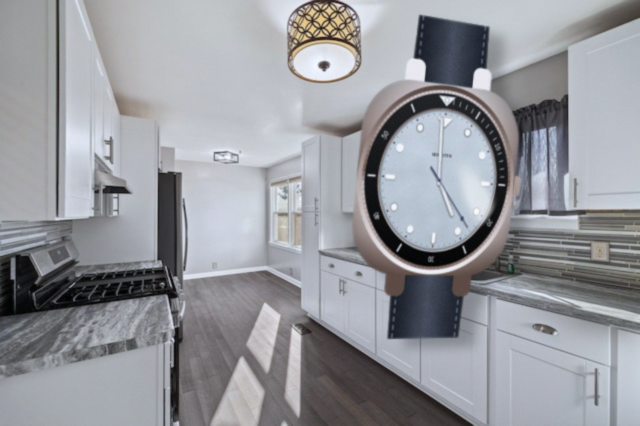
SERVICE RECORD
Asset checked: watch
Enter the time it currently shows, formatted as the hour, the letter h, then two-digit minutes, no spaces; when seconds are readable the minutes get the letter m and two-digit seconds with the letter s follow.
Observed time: 4h59m23s
